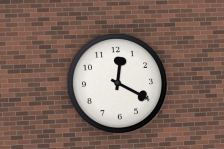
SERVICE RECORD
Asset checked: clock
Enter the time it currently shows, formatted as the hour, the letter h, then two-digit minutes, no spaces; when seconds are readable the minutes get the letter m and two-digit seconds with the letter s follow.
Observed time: 12h20
